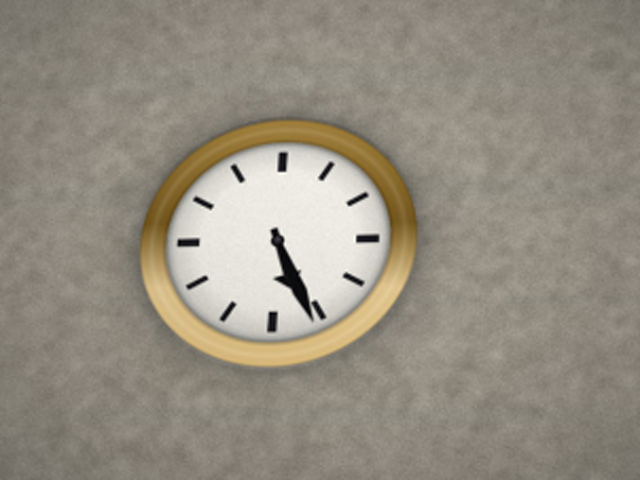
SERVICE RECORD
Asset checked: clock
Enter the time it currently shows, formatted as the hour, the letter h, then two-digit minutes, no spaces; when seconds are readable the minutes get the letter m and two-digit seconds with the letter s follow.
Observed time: 5h26
